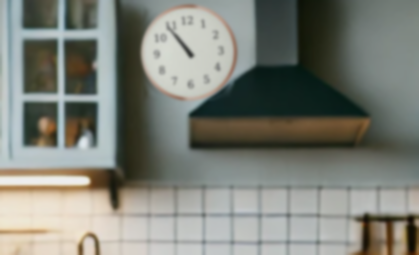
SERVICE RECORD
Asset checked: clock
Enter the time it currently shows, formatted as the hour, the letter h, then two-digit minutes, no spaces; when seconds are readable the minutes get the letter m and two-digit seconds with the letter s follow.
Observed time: 10h54
